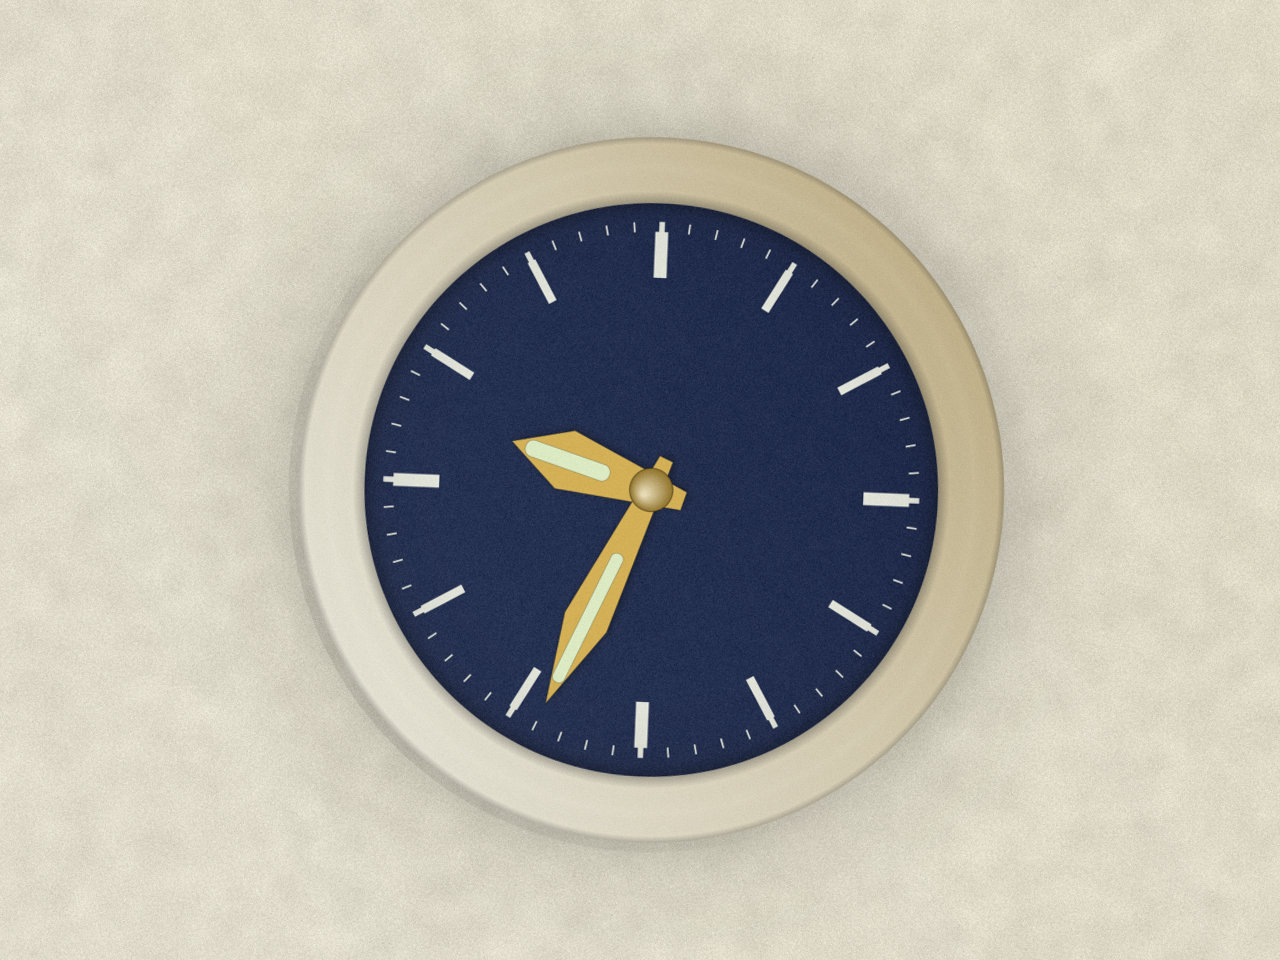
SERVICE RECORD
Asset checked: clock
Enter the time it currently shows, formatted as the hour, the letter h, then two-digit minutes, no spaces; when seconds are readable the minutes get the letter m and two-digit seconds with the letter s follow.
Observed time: 9h34
